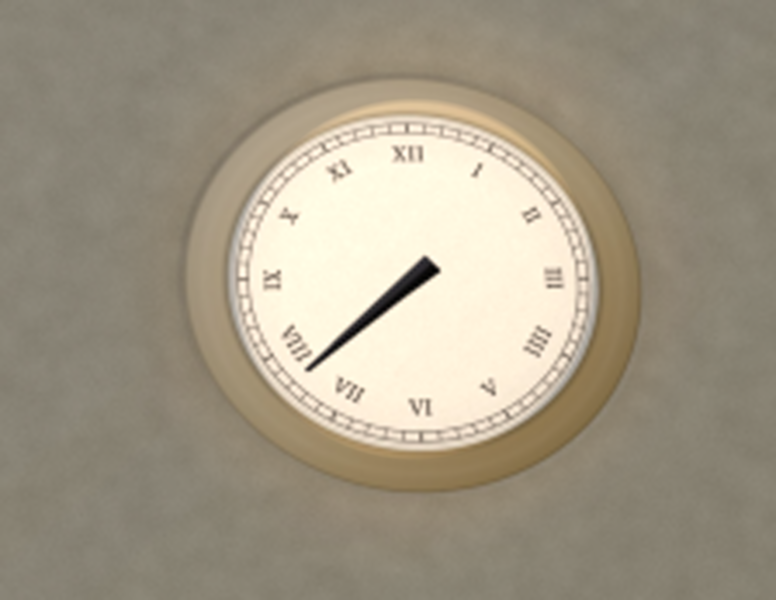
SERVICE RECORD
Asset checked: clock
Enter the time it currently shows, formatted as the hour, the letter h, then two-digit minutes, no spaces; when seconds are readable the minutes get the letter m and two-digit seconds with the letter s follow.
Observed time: 7h38
